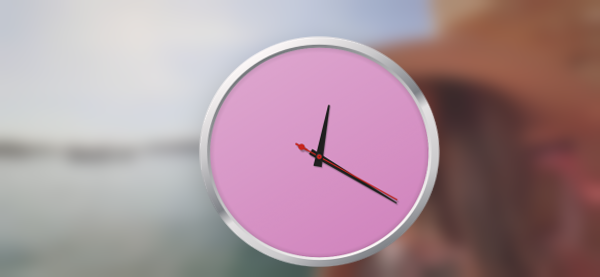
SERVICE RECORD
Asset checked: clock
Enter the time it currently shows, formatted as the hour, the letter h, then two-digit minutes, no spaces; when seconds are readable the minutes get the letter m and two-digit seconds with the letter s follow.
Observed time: 12h20m20s
